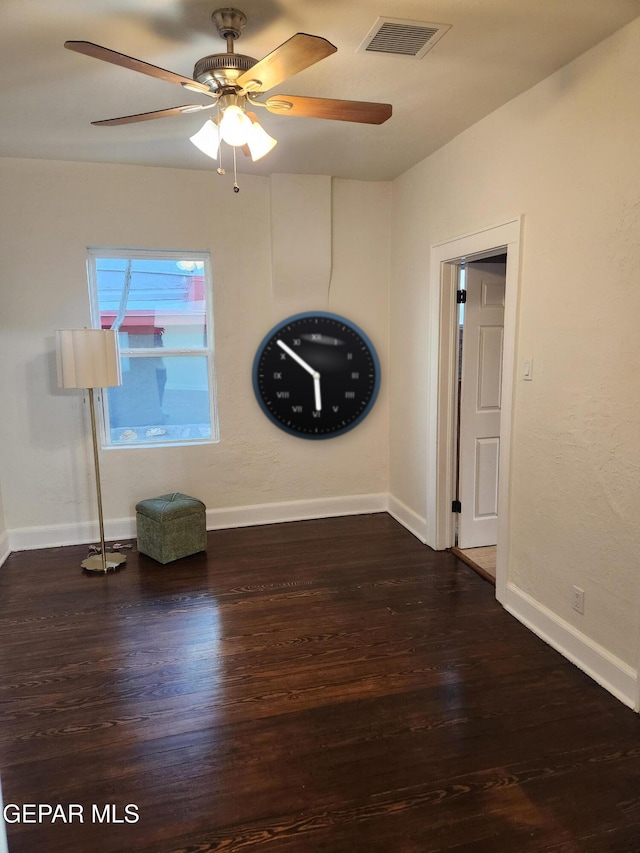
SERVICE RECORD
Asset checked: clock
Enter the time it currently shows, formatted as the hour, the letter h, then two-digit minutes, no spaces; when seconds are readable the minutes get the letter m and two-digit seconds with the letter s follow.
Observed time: 5h52
